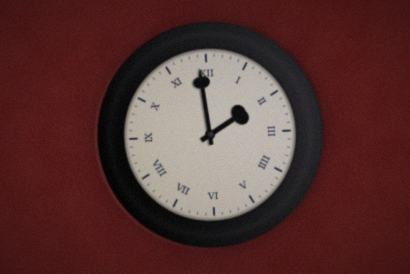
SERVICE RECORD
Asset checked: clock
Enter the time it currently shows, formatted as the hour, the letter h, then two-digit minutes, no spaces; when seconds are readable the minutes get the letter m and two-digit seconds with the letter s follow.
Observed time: 1h59
